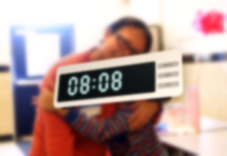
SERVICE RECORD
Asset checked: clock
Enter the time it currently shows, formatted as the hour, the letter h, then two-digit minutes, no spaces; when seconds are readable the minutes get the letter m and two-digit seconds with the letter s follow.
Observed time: 8h08
